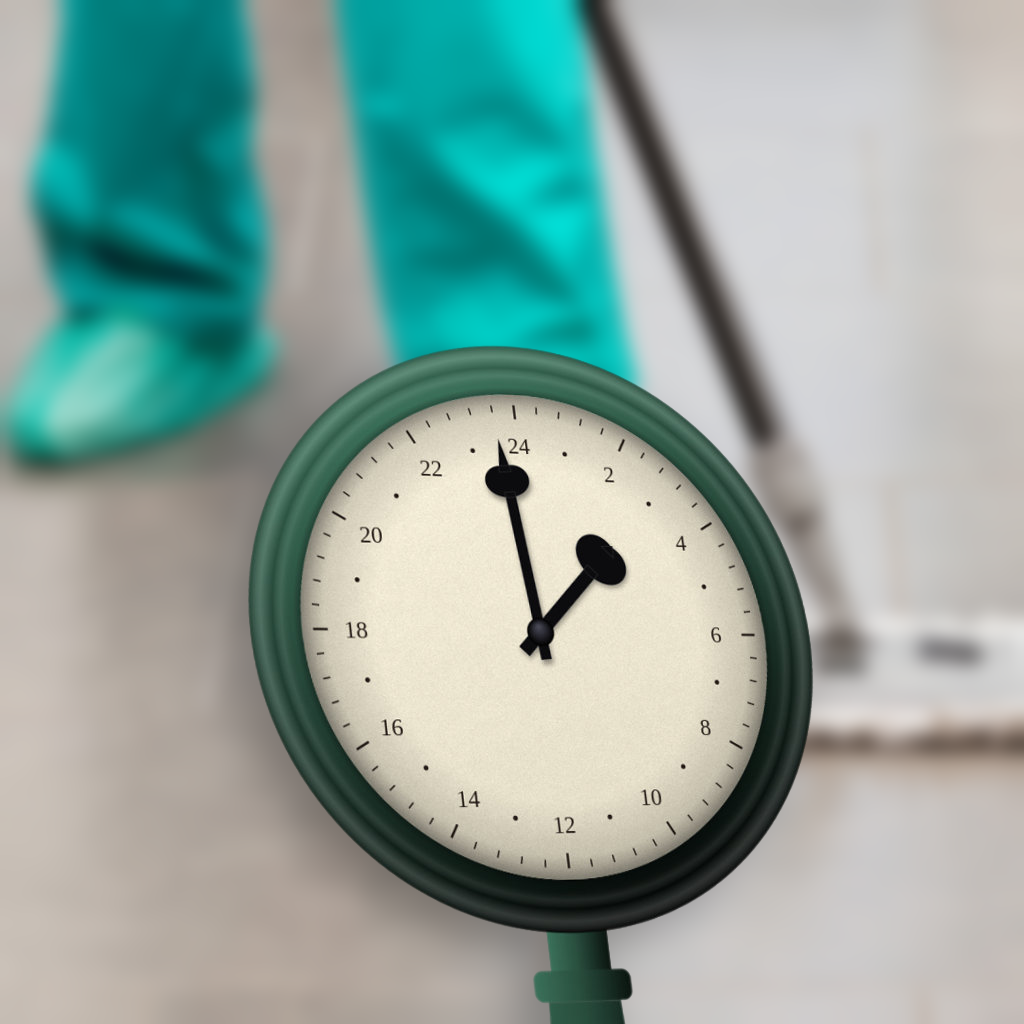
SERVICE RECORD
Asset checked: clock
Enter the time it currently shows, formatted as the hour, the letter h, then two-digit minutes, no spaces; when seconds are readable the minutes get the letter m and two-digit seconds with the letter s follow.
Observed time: 2h59
